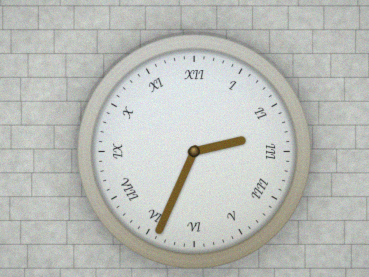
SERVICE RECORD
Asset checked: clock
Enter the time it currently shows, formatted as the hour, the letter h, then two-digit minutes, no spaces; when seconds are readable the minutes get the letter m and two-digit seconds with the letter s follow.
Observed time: 2h34
